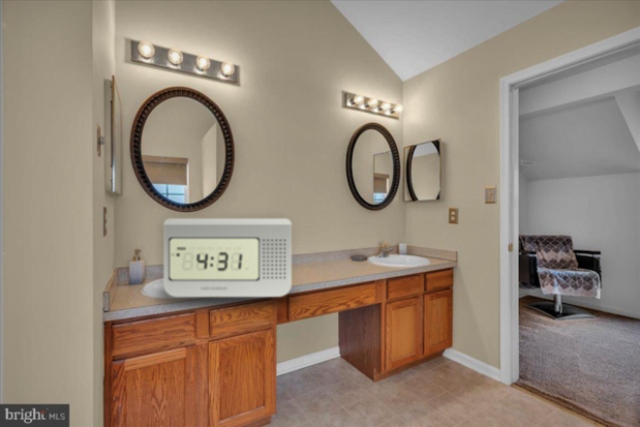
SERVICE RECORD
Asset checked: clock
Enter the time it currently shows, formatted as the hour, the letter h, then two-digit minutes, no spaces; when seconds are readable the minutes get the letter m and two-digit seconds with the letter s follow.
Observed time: 4h31
